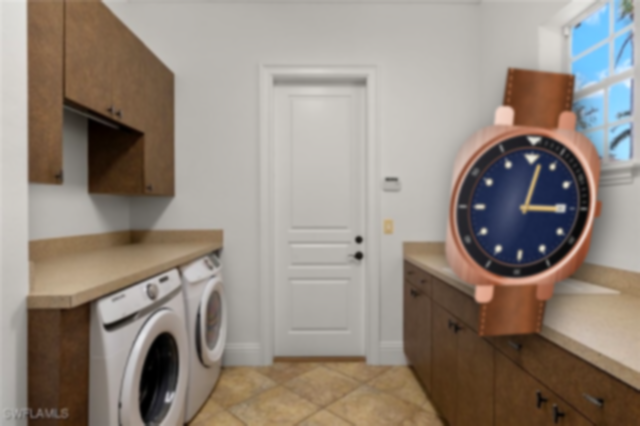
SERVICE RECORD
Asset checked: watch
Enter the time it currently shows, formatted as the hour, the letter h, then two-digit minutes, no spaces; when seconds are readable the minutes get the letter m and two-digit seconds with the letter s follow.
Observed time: 3h02
